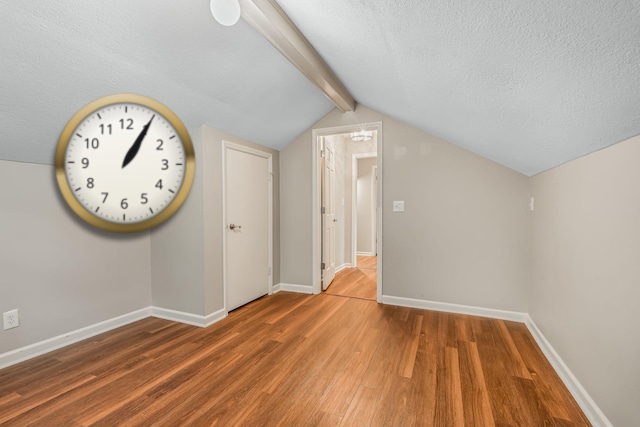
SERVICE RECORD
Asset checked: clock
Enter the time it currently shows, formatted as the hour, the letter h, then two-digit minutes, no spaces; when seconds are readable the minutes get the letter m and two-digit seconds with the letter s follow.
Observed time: 1h05
